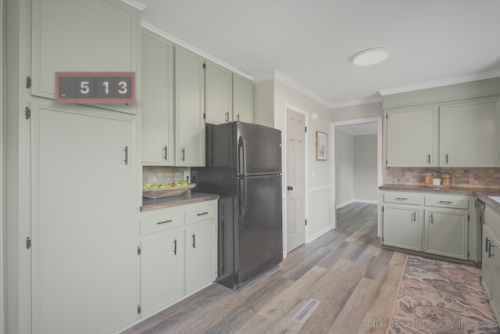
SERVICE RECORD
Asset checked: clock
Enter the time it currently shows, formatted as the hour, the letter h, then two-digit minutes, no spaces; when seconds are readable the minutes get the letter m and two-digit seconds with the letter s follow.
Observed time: 5h13
